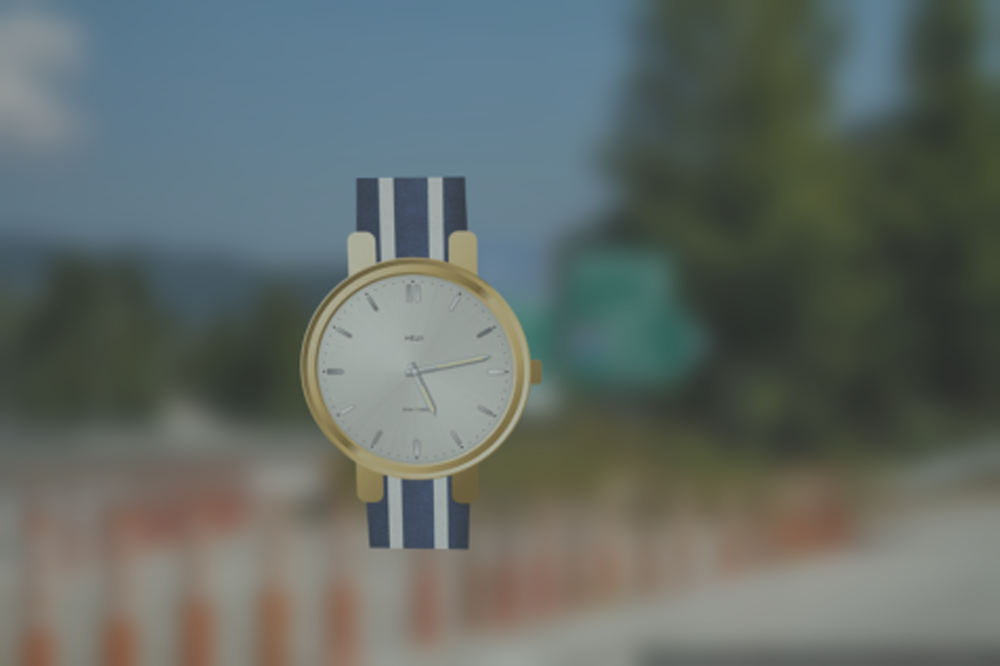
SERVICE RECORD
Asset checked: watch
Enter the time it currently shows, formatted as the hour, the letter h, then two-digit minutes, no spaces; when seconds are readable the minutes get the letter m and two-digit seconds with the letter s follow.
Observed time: 5h13
